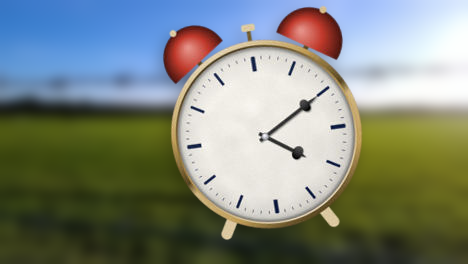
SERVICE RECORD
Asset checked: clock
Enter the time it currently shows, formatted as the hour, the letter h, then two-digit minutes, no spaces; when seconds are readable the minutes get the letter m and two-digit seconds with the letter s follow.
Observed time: 4h10
